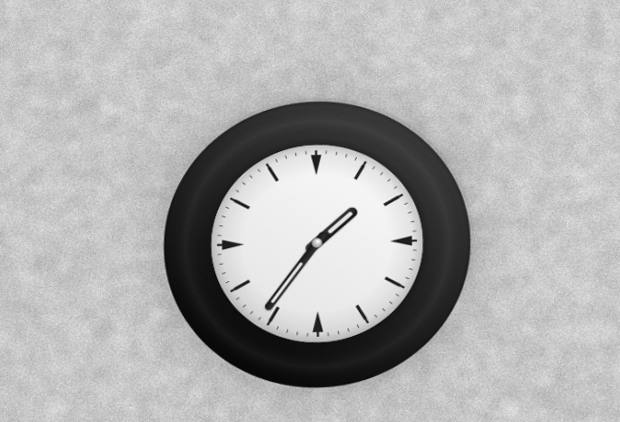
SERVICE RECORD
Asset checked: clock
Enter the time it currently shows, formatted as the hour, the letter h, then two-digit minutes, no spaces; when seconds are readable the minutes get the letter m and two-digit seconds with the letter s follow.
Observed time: 1h36
